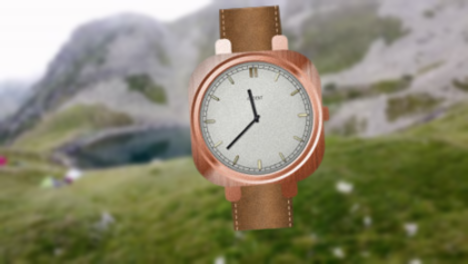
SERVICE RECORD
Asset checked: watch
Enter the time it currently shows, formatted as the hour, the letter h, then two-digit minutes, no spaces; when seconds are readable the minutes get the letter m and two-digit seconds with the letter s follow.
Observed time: 11h38
